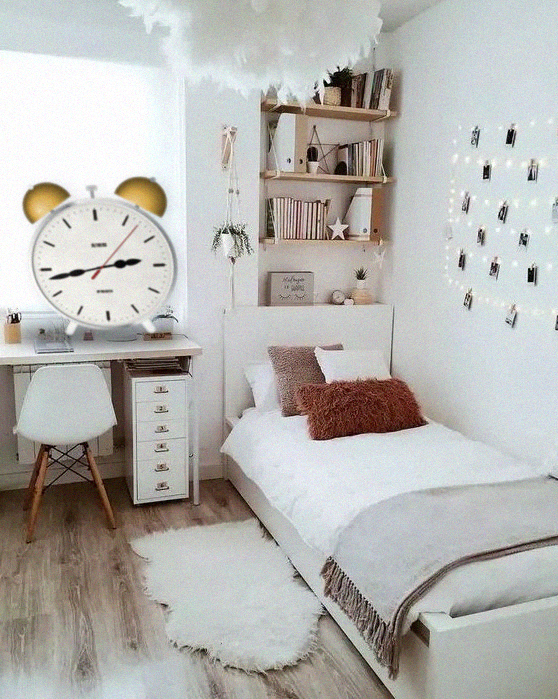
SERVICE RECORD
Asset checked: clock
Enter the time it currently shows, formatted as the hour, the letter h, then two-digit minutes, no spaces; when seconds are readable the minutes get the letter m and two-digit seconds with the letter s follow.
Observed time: 2h43m07s
